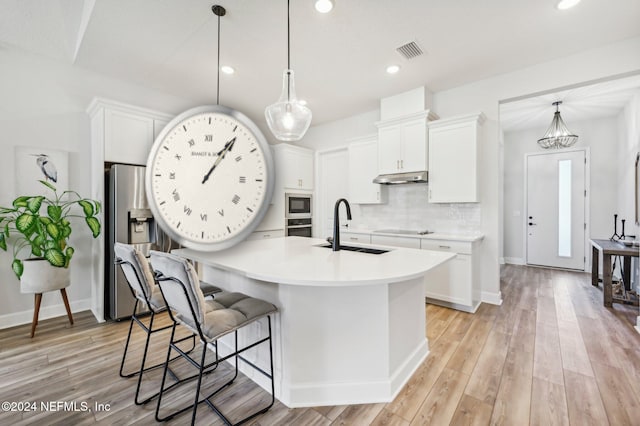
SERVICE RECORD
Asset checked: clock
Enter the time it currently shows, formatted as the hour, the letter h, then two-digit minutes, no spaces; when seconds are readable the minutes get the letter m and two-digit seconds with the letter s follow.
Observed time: 1h06
